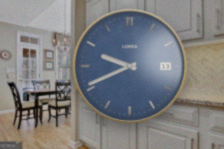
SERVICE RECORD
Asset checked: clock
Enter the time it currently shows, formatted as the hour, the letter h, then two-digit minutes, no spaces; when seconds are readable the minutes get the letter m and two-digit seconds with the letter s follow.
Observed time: 9h41
